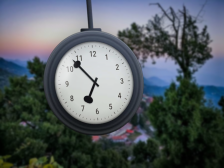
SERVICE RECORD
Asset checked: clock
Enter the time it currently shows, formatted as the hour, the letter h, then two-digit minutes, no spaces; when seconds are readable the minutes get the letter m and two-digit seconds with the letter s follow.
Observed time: 6h53
